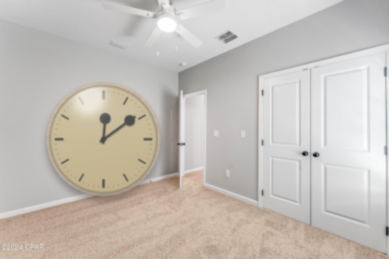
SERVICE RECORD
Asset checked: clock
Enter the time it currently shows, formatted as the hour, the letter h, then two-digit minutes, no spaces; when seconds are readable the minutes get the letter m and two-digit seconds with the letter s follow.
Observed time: 12h09
